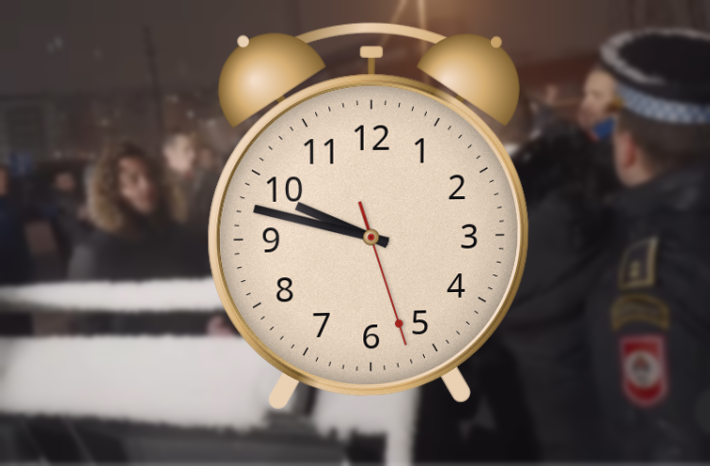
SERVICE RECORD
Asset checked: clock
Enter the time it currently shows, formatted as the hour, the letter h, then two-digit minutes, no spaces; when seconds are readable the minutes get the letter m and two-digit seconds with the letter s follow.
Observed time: 9h47m27s
